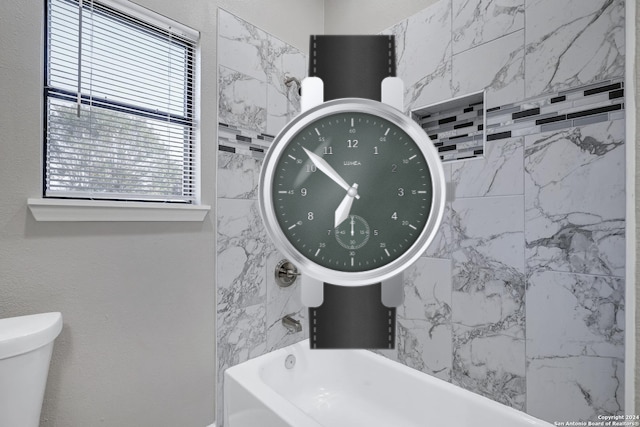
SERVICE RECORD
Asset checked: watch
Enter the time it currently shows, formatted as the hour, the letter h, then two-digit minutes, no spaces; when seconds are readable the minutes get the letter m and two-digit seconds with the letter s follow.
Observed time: 6h52
